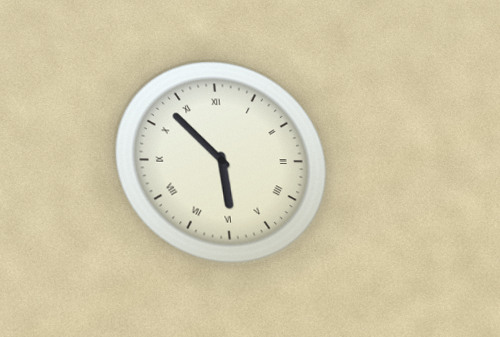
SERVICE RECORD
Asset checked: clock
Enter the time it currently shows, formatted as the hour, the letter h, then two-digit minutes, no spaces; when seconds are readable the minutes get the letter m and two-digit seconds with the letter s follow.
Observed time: 5h53
